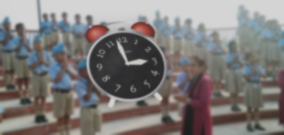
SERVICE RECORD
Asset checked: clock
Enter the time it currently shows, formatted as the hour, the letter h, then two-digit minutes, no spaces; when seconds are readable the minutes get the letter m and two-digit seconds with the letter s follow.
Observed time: 2h58
